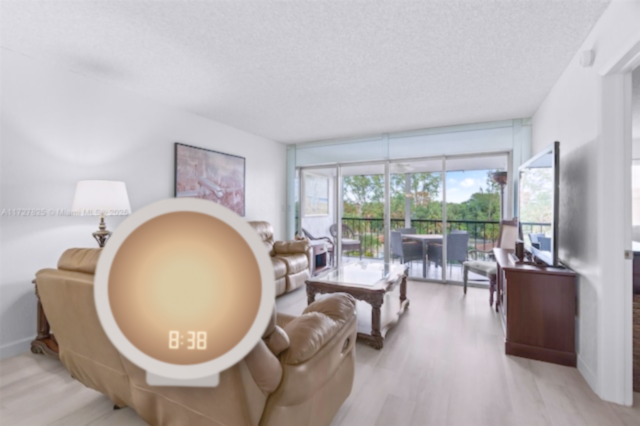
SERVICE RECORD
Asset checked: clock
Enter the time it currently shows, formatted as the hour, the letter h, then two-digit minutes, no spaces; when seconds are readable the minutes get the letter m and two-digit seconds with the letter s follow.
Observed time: 8h38
